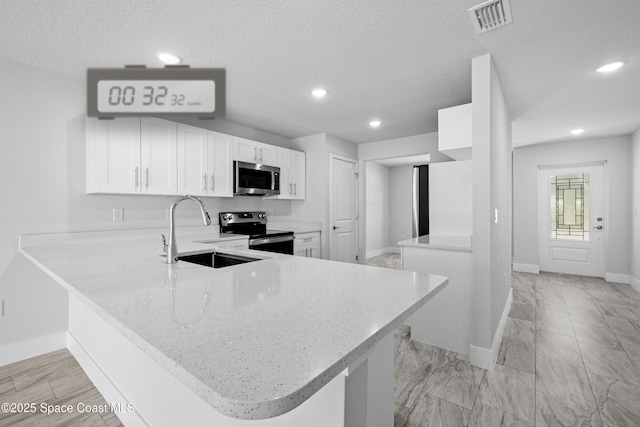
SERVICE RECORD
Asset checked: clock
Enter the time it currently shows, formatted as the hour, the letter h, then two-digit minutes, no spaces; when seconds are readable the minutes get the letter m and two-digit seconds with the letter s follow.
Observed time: 0h32m32s
